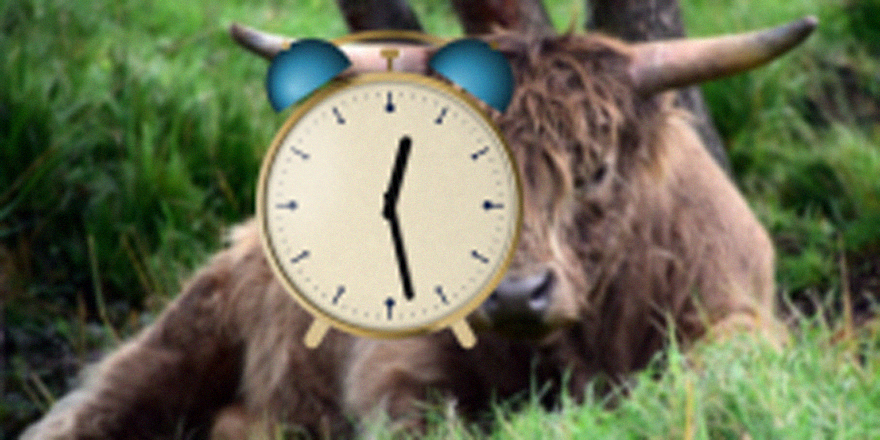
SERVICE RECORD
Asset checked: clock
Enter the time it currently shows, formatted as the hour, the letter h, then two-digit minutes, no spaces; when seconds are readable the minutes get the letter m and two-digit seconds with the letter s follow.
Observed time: 12h28
